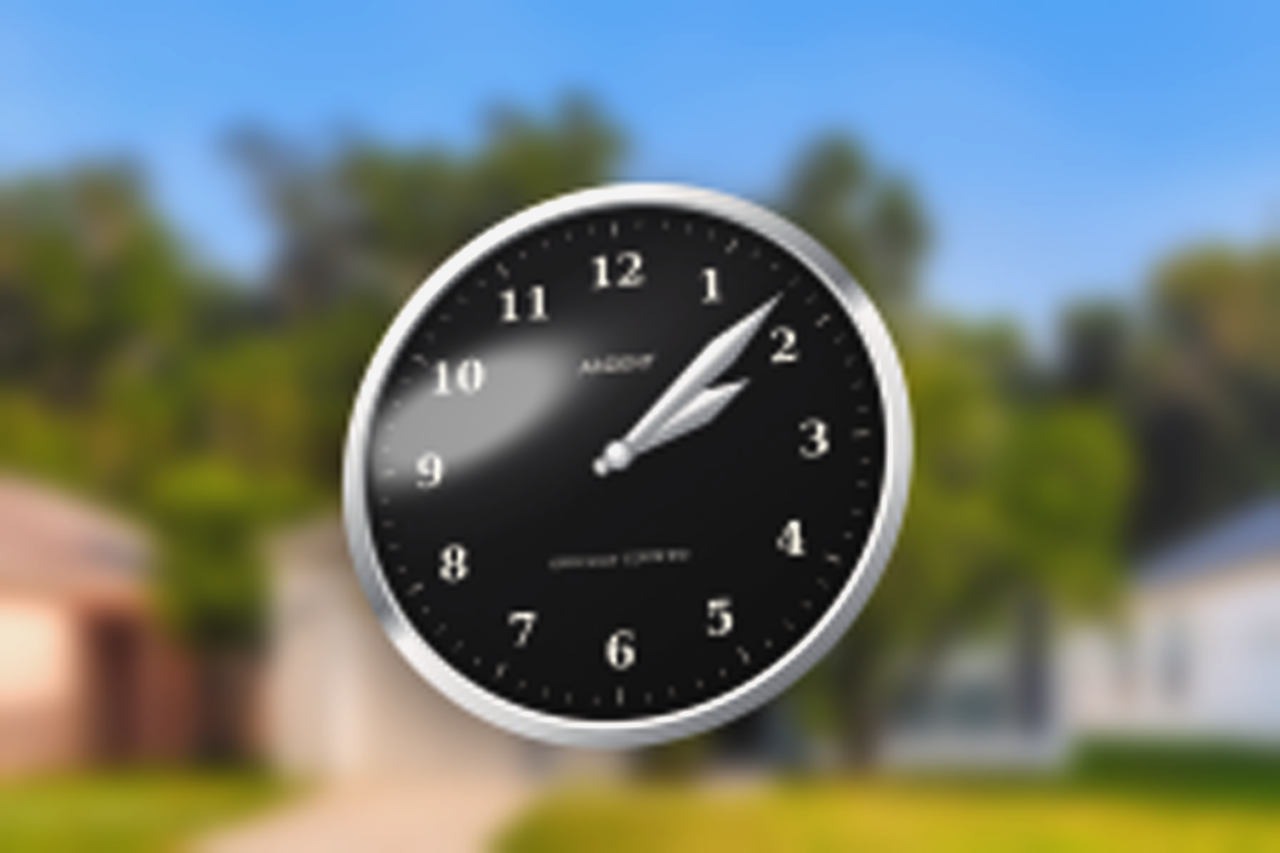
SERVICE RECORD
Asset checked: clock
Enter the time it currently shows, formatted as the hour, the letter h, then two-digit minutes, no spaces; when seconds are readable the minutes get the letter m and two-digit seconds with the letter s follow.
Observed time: 2h08
